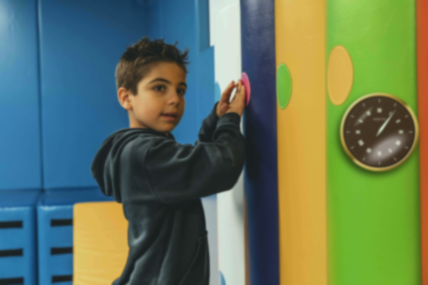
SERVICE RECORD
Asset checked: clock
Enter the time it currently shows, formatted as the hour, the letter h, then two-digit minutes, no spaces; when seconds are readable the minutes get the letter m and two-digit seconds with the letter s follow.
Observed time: 1h06
